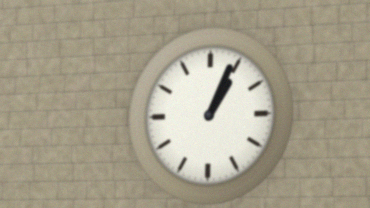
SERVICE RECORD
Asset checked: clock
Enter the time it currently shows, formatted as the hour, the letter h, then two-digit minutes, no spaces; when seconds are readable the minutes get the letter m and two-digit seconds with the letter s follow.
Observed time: 1h04
